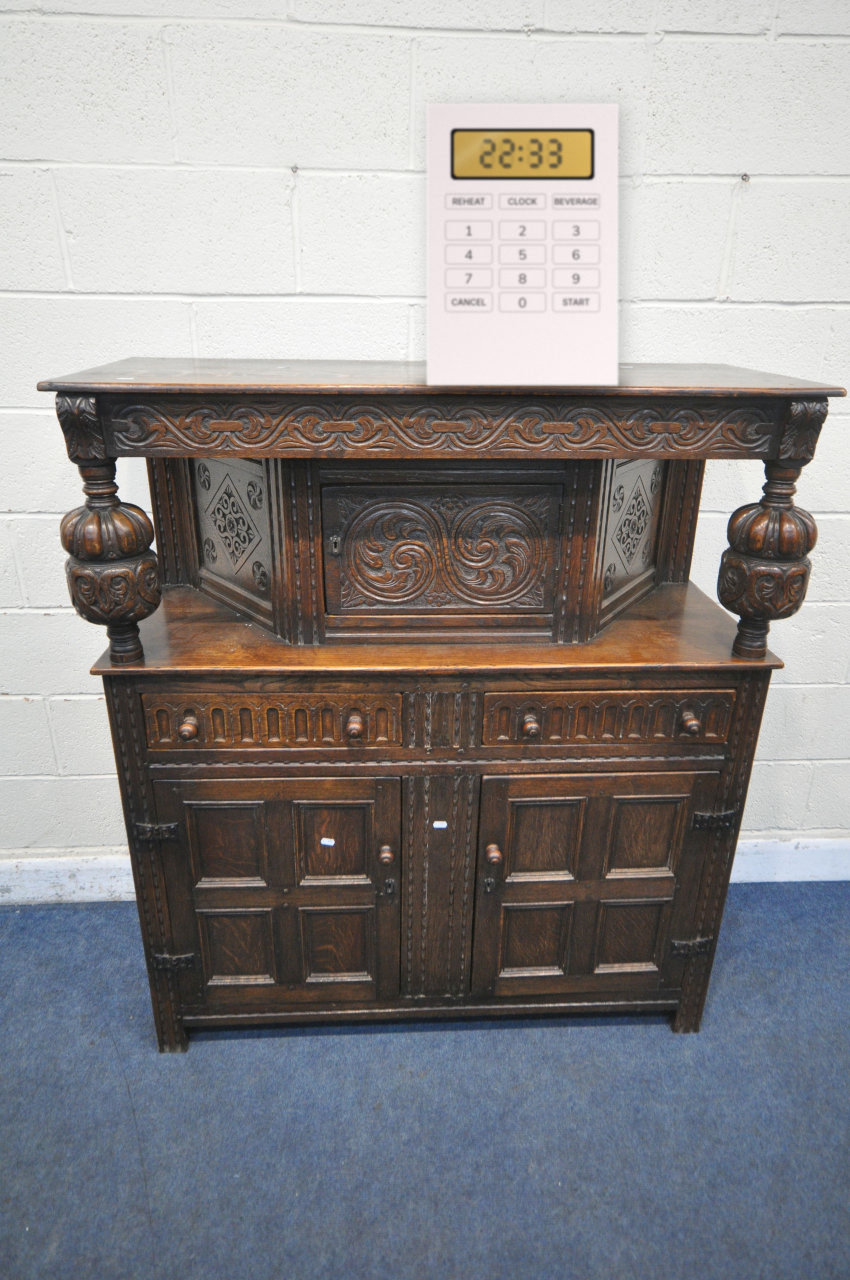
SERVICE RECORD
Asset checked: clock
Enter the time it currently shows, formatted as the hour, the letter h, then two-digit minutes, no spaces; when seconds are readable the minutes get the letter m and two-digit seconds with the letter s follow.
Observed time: 22h33
